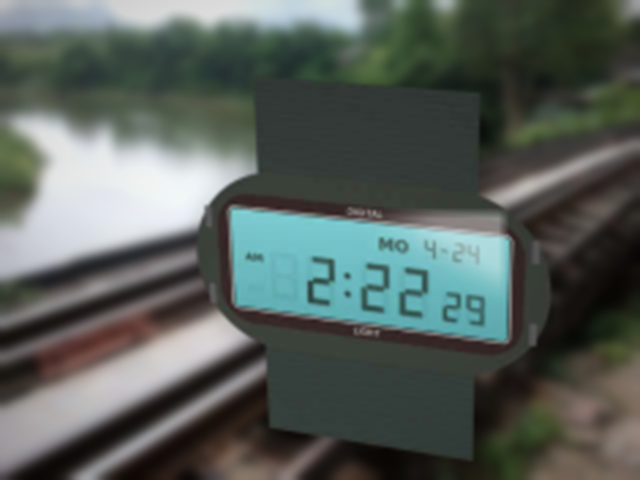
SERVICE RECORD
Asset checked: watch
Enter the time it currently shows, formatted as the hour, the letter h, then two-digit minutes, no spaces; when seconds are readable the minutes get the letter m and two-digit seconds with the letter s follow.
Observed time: 2h22m29s
